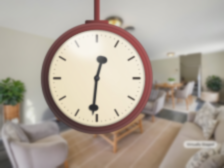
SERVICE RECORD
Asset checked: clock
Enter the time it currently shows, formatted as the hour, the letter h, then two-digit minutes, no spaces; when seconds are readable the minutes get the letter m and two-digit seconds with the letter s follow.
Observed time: 12h31
